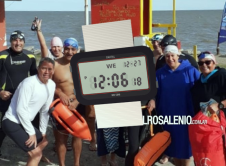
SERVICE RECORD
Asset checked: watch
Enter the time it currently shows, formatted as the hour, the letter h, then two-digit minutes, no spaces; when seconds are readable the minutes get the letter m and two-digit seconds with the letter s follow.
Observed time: 12h06m18s
